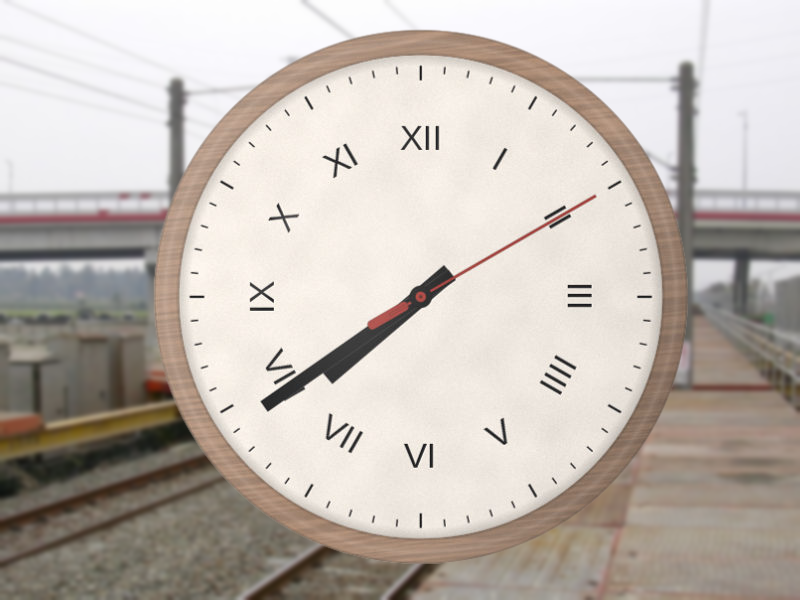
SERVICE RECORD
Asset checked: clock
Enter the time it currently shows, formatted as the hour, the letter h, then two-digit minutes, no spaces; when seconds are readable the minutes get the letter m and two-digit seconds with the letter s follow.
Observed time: 7h39m10s
